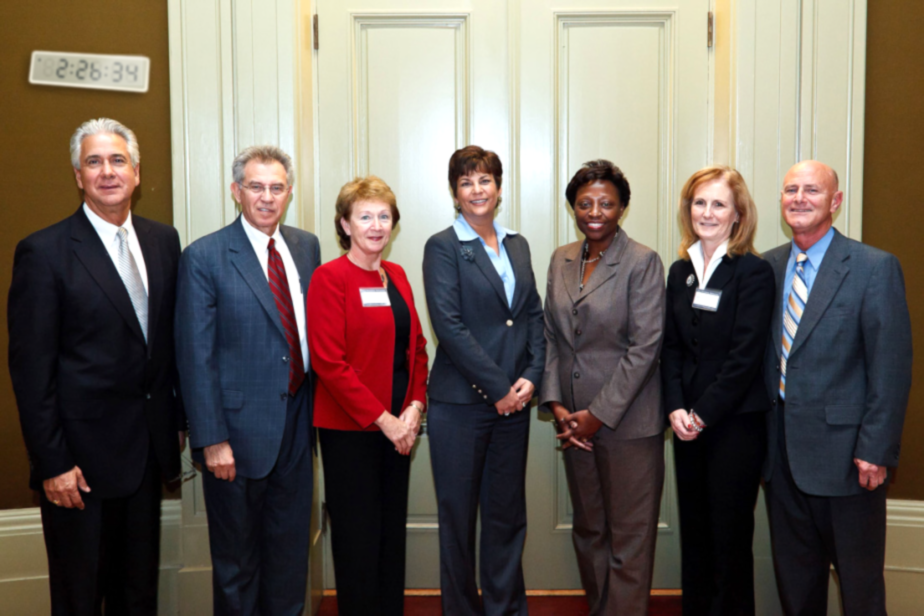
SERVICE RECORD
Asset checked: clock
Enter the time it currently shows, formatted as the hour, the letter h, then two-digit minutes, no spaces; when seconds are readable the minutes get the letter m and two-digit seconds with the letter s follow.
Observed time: 2h26m34s
